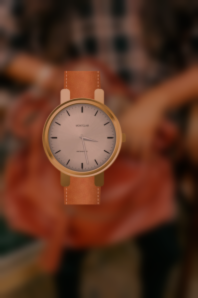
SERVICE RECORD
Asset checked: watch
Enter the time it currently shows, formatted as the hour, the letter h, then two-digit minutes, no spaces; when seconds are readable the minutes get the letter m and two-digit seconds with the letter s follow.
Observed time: 3h28
